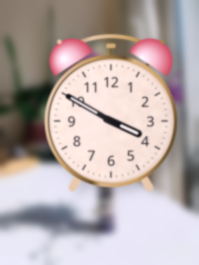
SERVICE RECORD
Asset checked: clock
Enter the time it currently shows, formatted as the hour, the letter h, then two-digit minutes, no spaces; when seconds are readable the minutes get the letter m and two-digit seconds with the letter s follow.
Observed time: 3h50
